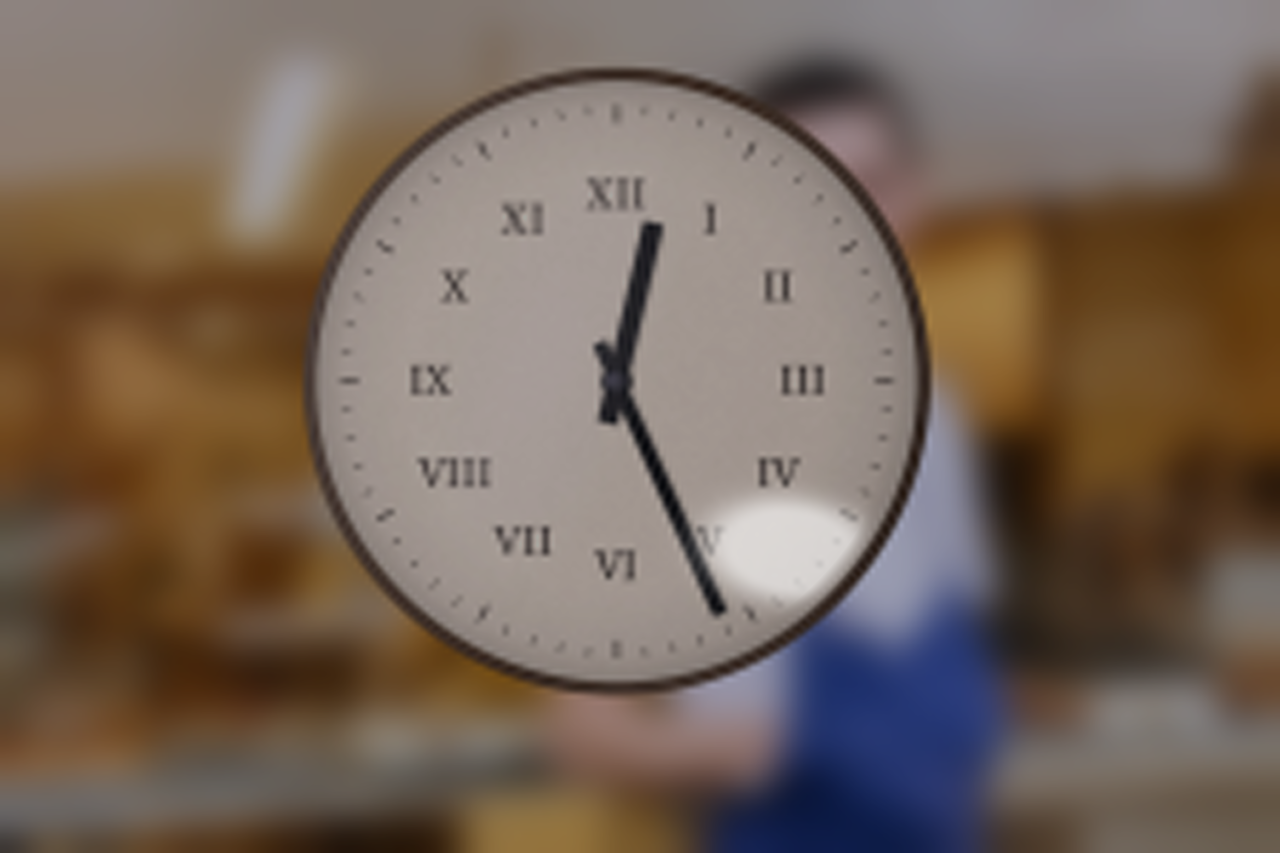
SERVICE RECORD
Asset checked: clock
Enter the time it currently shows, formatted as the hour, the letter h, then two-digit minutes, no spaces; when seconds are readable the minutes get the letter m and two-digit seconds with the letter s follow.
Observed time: 12h26
